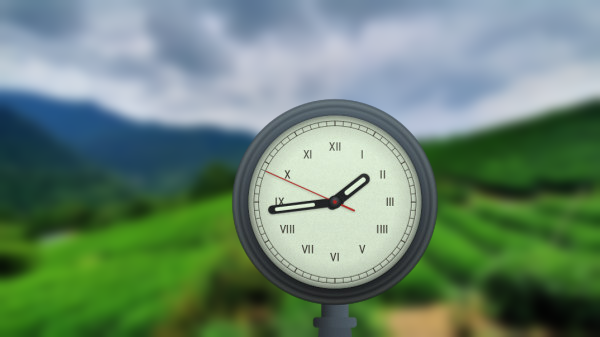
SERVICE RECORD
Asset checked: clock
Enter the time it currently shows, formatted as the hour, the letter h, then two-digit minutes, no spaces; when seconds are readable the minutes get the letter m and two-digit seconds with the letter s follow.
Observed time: 1h43m49s
